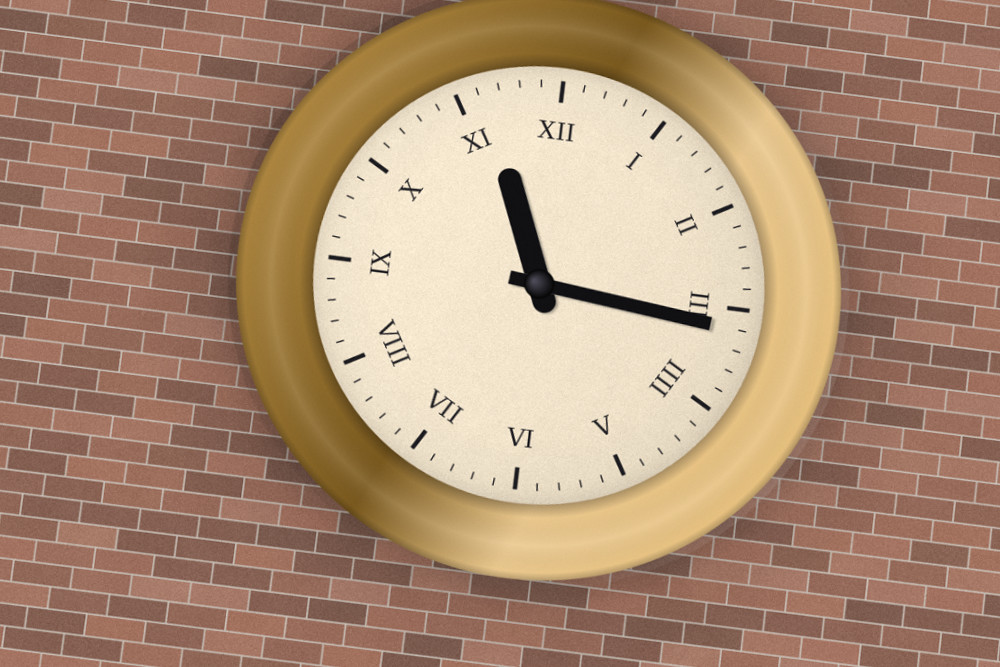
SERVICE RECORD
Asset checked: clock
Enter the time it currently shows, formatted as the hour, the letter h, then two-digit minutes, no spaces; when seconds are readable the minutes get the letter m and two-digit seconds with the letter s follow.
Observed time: 11h16
